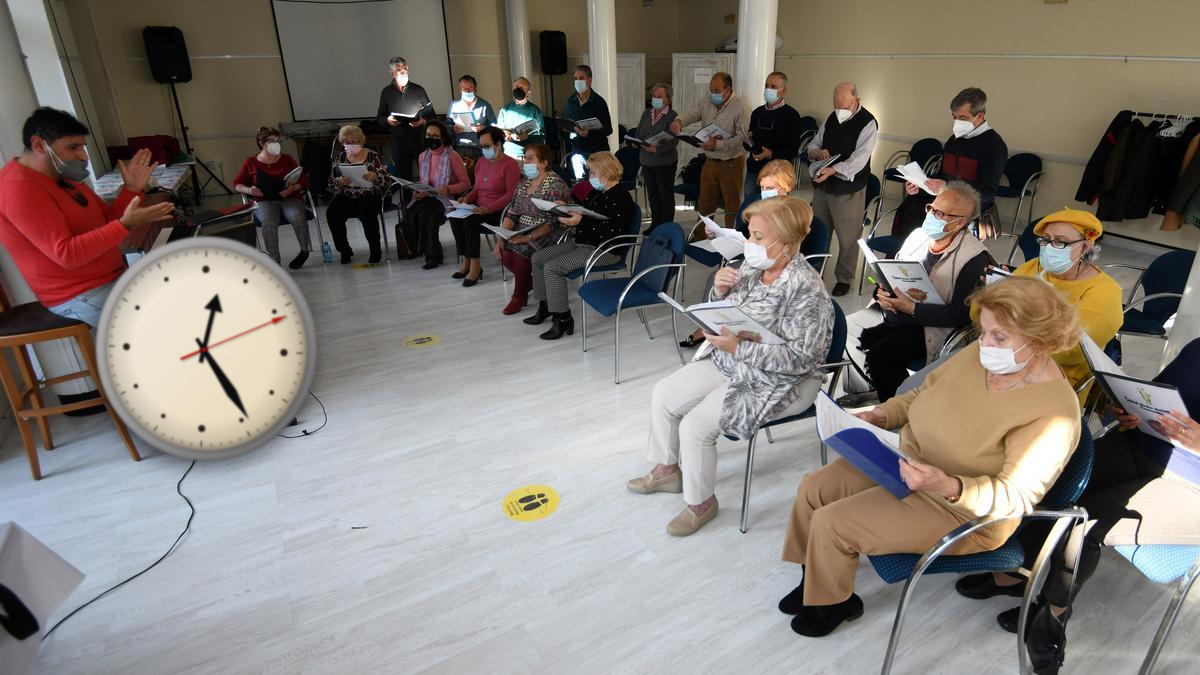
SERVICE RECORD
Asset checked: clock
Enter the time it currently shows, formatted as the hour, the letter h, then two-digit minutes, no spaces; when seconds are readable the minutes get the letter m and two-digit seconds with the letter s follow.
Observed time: 12h24m11s
